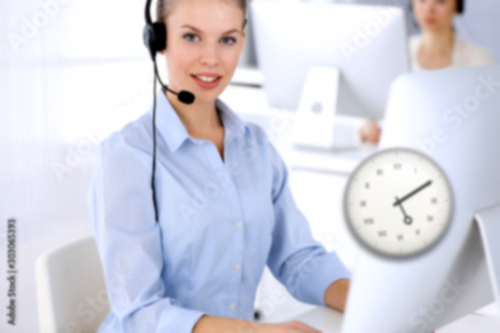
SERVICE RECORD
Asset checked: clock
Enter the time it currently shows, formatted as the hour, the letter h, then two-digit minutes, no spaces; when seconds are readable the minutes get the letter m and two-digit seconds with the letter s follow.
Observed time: 5h10
